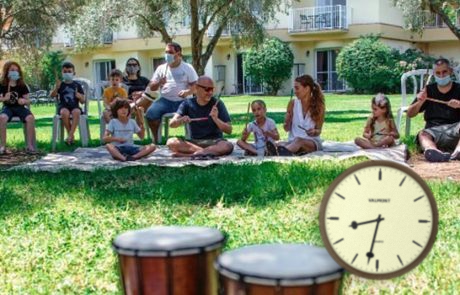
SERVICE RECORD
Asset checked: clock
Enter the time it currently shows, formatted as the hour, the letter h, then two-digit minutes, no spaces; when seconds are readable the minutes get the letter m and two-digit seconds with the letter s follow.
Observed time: 8h32
